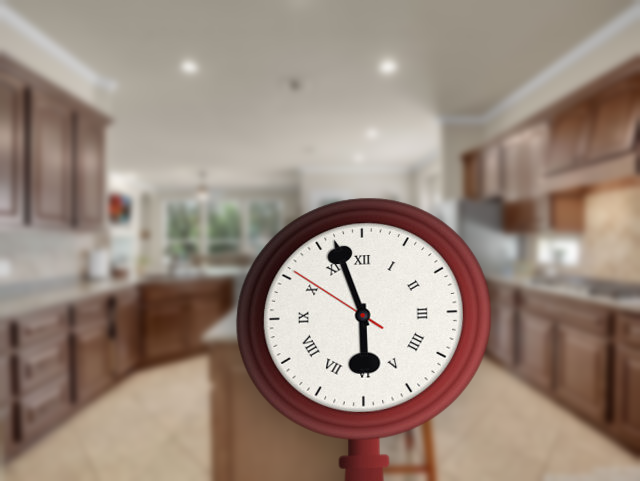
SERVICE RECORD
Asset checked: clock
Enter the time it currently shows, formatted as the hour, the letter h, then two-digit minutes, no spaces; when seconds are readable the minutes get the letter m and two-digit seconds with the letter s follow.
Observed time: 5h56m51s
